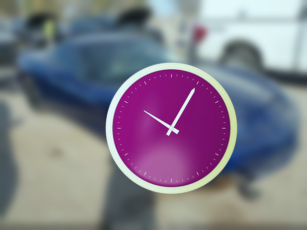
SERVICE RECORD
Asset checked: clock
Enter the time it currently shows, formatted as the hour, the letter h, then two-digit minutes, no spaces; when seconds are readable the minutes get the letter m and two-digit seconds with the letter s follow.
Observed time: 10h05
